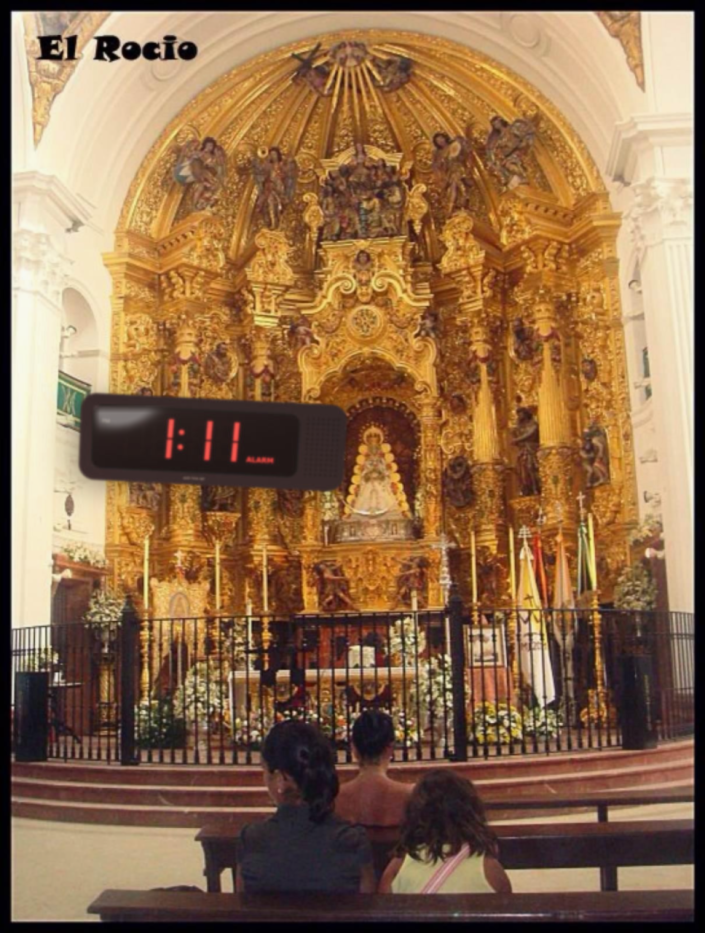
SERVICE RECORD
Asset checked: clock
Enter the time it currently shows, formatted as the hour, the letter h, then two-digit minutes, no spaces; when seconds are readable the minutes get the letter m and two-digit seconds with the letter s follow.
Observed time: 1h11
